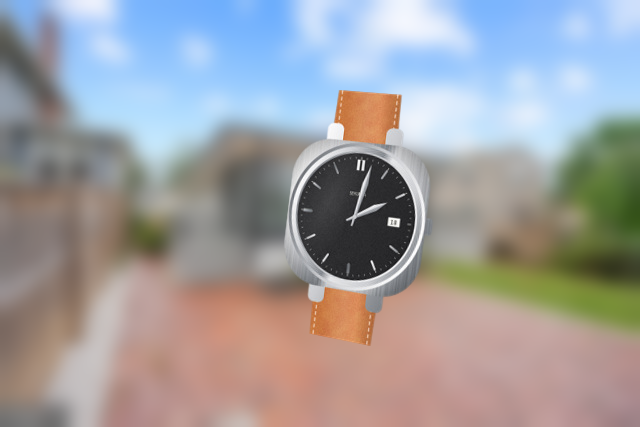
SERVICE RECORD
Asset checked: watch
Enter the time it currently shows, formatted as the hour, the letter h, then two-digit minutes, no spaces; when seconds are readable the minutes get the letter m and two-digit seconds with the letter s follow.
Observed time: 2h02
